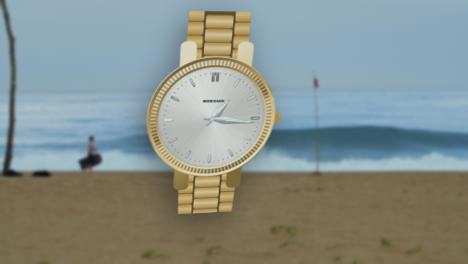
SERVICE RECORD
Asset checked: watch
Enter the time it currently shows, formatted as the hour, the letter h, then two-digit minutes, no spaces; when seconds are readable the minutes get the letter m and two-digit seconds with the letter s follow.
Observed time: 1h16
